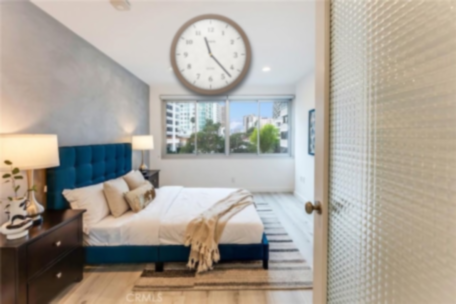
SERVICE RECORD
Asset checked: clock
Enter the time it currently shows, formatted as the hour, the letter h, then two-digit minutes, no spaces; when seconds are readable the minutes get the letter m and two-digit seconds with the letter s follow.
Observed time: 11h23
